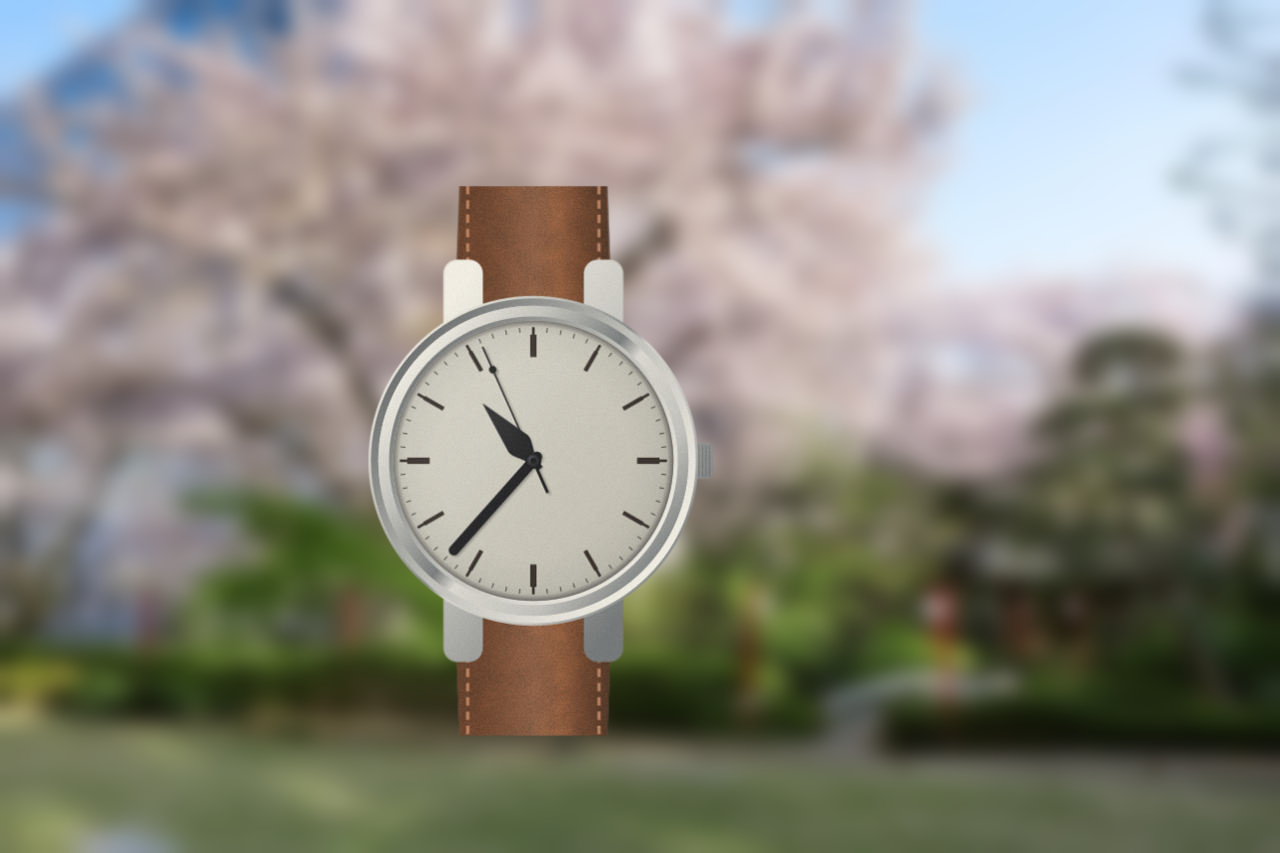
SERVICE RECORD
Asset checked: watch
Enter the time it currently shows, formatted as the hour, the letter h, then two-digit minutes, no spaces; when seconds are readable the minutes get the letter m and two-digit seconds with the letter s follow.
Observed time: 10h36m56s
